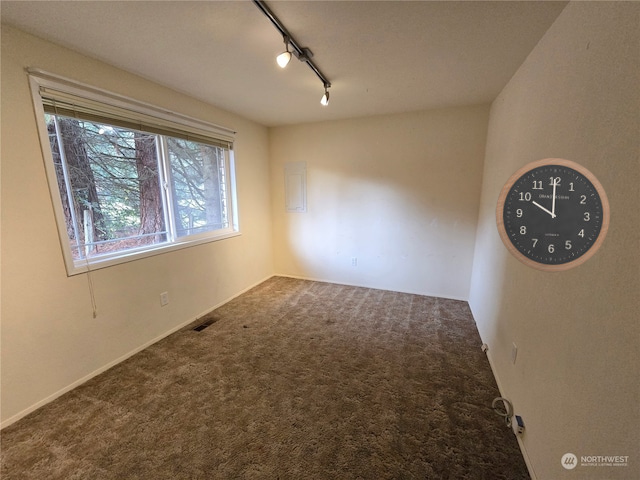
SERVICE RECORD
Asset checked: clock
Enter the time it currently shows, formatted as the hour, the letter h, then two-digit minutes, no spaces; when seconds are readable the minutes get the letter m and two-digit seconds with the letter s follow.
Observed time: 10h00
